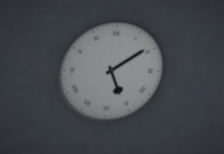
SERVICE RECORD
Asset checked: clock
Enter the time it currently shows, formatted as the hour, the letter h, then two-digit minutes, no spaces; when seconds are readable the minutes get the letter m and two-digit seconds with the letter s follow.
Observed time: 5h09
